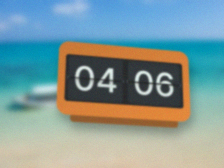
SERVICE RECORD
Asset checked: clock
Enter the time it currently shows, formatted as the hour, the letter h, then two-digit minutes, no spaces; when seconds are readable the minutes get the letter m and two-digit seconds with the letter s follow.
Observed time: 4h06
